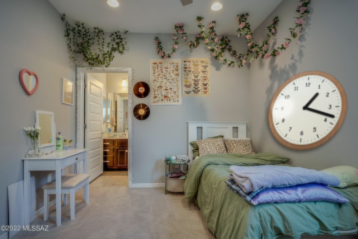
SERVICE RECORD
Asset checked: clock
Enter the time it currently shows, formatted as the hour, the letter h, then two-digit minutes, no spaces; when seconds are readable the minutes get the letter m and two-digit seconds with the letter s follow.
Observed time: 1h18
